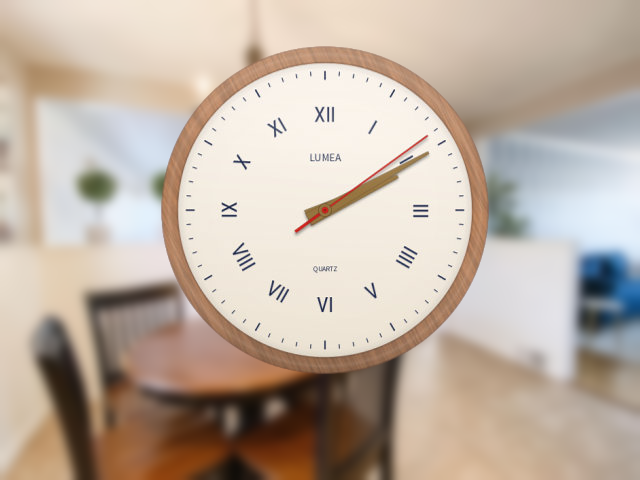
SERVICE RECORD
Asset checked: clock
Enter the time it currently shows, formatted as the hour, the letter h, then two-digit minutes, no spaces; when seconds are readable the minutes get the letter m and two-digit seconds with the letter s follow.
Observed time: 2h10m09s
